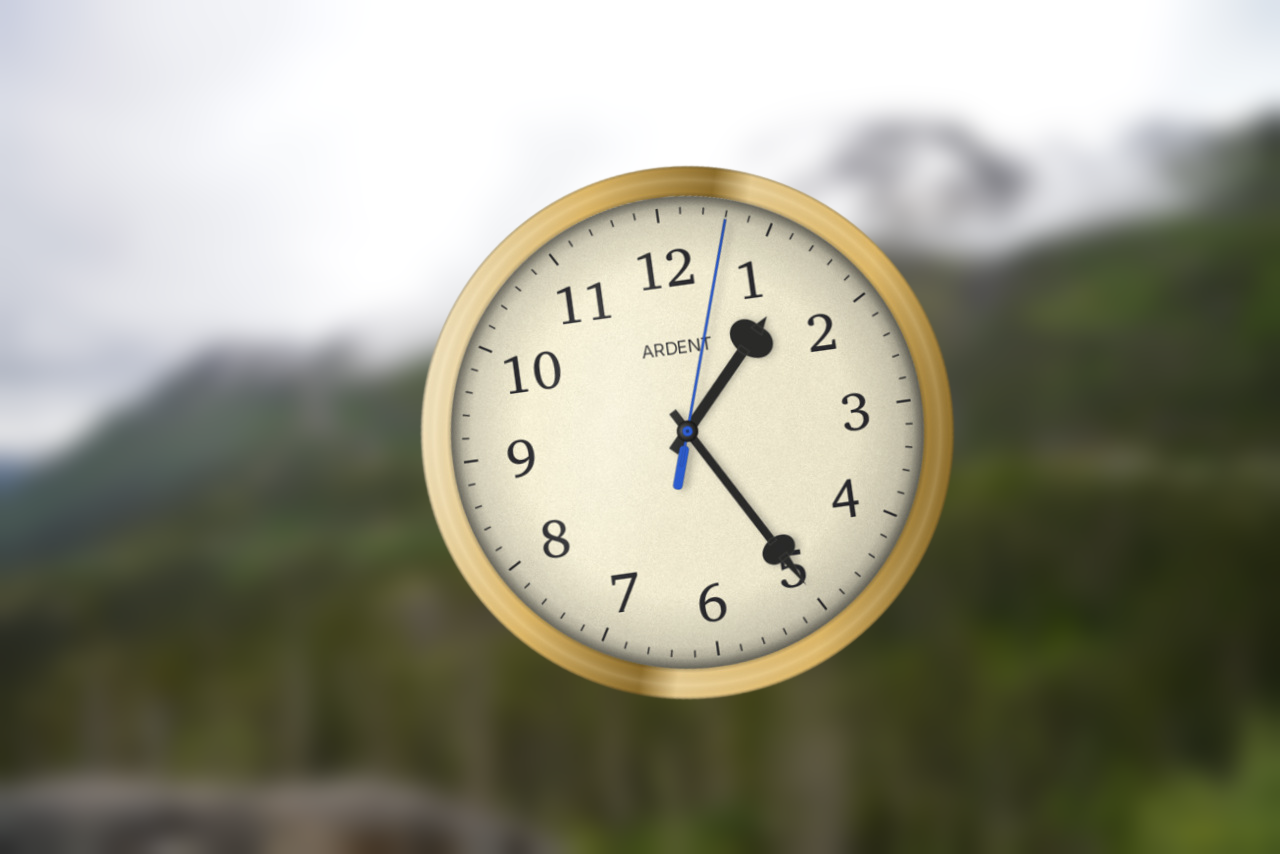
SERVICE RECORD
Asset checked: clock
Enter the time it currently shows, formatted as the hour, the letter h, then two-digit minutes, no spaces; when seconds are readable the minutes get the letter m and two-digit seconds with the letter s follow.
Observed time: 1h25m03s
